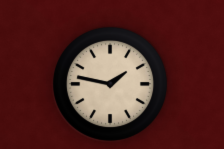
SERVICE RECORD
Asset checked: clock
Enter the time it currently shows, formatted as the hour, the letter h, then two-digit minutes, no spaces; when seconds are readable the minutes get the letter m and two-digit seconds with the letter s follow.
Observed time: 1h47
